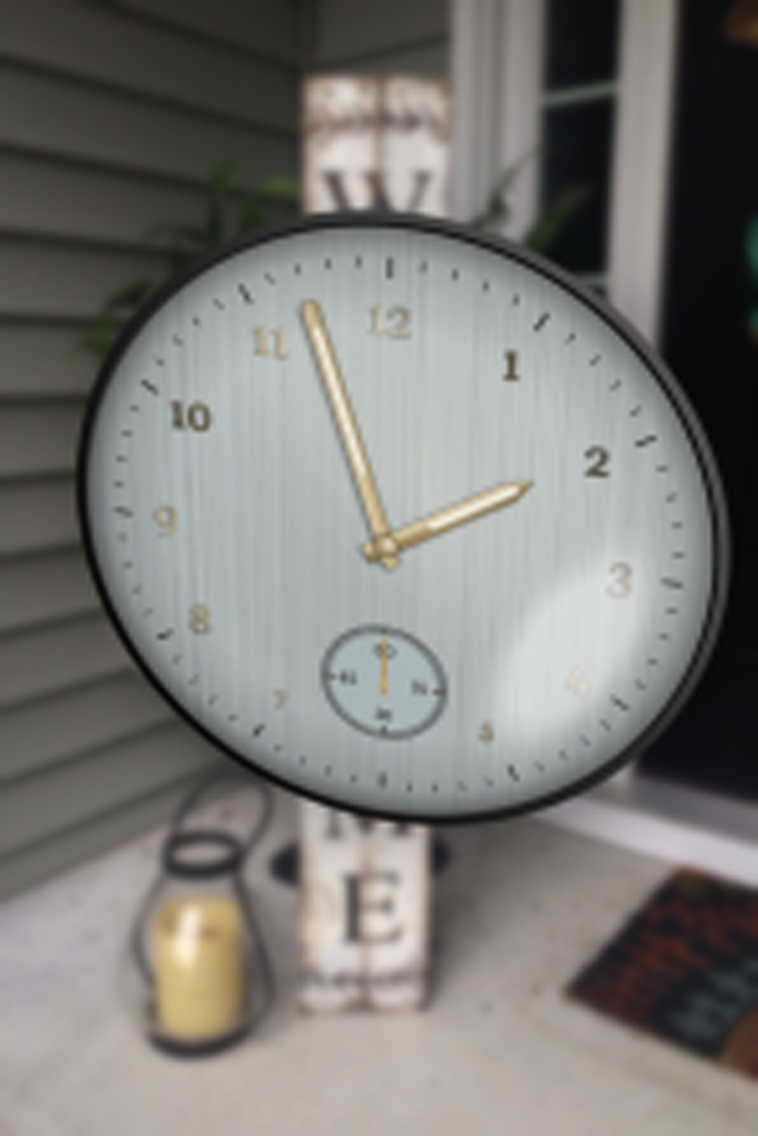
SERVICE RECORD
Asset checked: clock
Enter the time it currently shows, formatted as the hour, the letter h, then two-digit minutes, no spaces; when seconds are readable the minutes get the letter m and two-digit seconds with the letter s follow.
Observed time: 1h57
